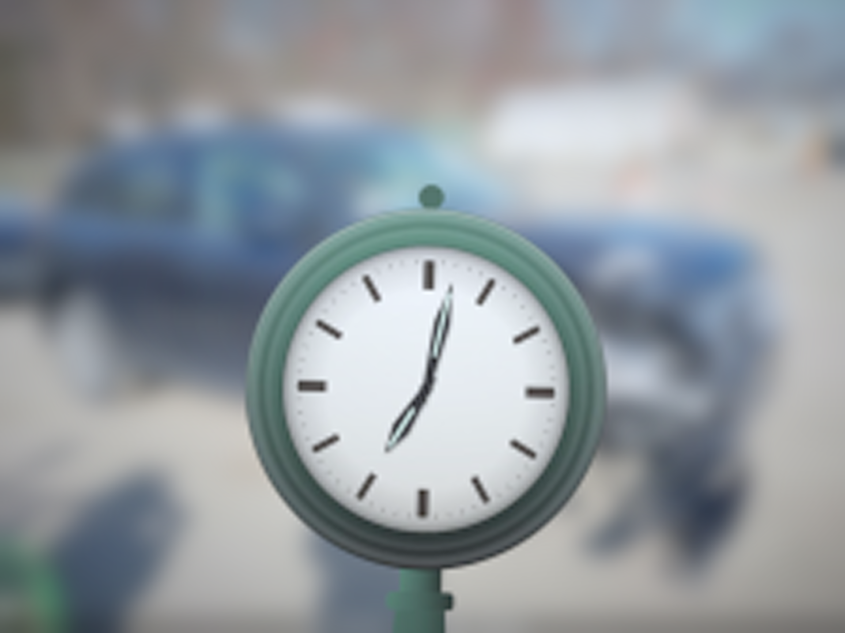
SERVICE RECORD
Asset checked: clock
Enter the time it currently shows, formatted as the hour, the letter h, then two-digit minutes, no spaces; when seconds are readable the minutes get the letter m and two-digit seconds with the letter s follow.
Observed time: 7h02
